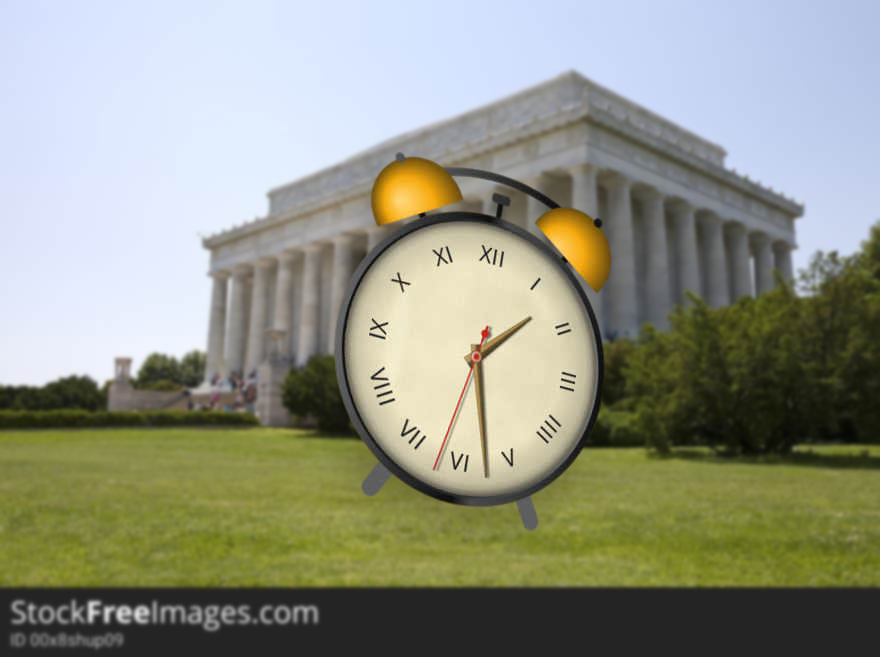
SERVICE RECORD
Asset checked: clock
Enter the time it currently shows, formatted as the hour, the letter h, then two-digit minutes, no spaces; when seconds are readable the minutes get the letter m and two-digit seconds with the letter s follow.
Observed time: 1h27m32s
